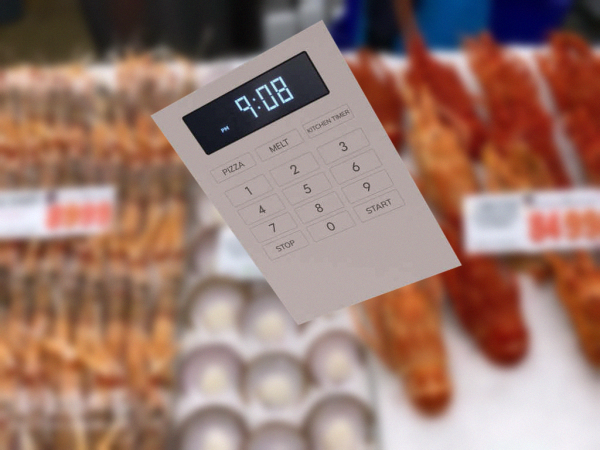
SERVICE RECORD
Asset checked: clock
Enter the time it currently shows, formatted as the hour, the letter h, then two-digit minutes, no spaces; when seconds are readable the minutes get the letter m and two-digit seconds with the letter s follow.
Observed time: 9h08
